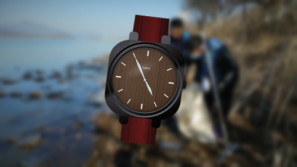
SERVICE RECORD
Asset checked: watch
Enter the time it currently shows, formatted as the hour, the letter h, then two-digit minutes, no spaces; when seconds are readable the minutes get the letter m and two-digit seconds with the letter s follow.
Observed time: 4h55
